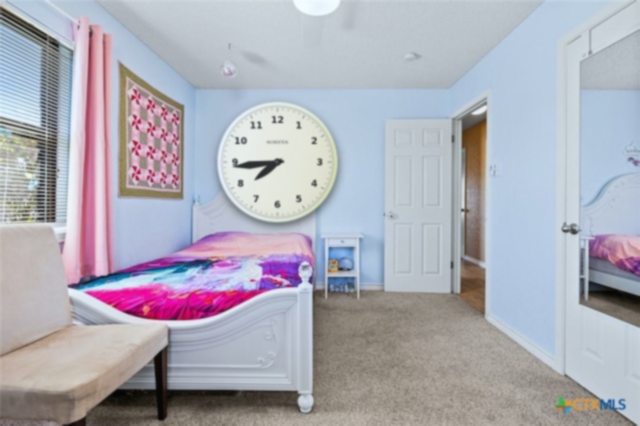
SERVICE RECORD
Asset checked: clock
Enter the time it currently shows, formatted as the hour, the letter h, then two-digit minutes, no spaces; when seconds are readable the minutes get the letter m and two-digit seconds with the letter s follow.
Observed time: 7h44
